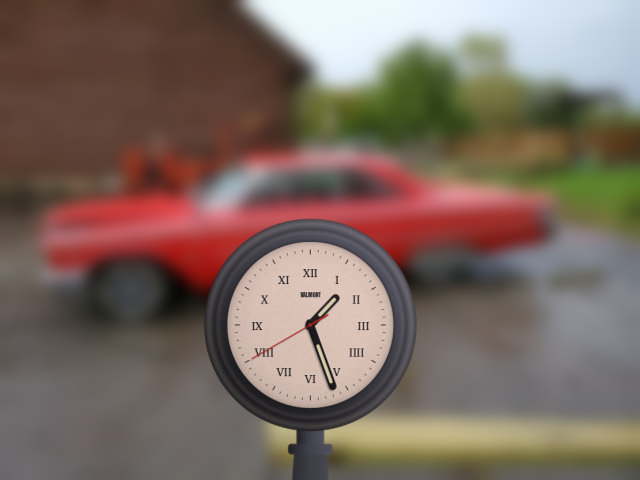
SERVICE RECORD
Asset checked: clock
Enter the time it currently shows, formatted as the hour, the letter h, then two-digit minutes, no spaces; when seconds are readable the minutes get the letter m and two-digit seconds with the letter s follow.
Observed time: 1h26m40s
